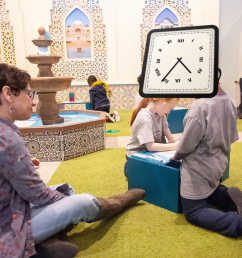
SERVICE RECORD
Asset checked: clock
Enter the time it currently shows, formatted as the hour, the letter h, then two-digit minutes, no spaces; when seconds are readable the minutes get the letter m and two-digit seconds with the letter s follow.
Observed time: 4h36
